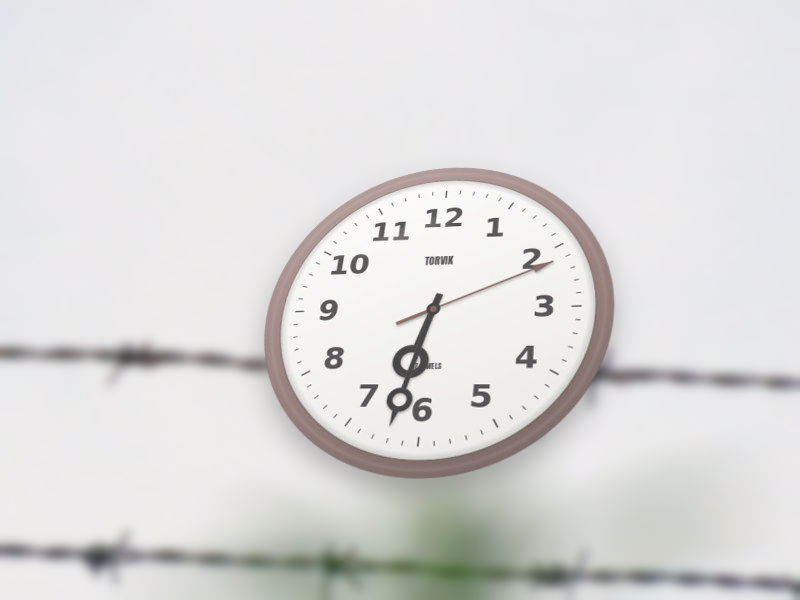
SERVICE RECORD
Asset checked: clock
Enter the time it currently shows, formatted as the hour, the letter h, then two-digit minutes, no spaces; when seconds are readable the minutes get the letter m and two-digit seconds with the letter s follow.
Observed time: 6h32m11s
